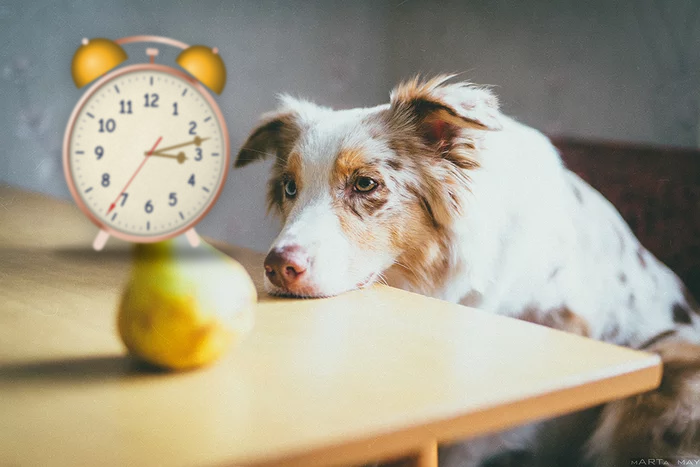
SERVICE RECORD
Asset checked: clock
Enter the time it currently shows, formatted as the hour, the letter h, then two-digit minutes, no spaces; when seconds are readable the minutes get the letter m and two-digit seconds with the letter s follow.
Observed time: 3h12m36s
